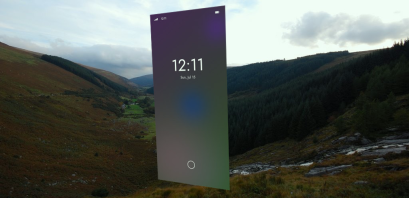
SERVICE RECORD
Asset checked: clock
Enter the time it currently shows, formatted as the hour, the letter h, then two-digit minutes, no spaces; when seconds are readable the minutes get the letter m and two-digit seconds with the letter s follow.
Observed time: 12h11
